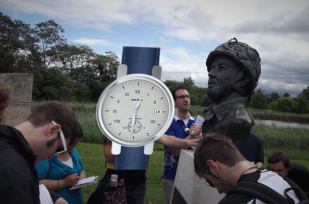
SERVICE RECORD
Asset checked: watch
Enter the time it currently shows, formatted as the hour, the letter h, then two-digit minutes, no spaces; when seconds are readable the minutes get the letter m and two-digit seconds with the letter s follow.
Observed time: 12h31
